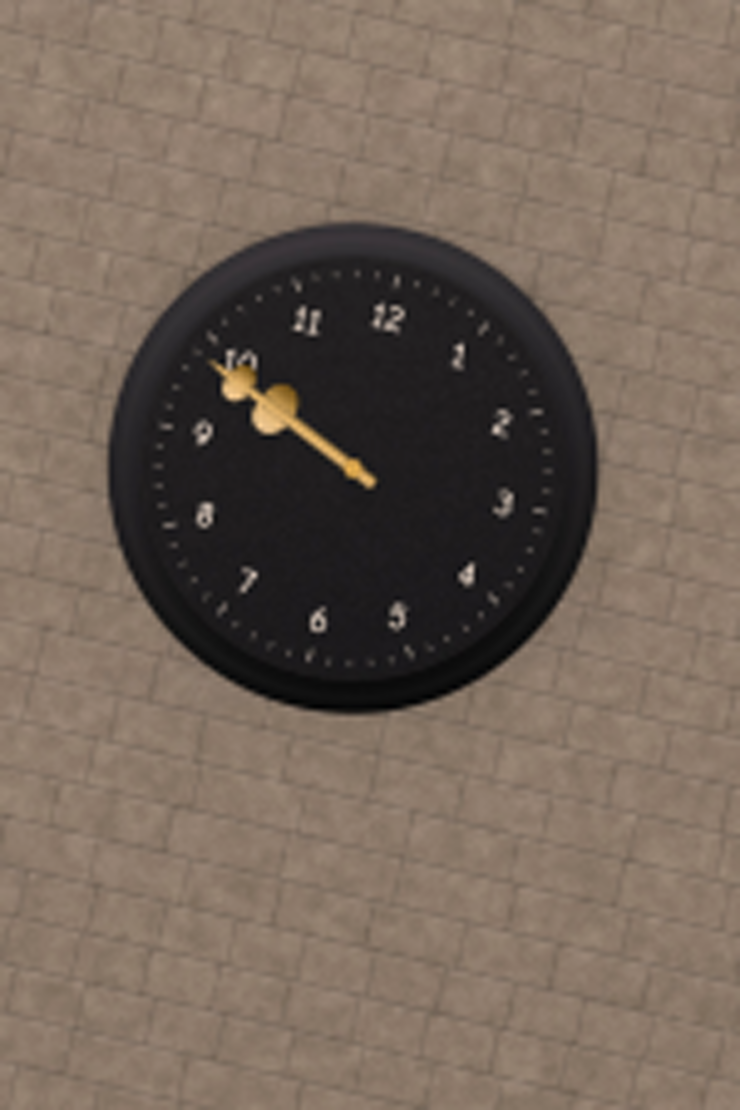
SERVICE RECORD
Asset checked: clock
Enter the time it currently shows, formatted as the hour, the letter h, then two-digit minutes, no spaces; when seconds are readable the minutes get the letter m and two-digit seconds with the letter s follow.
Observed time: 9h49
